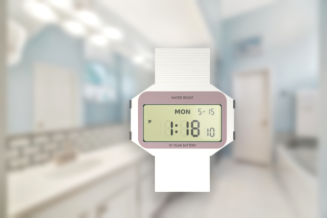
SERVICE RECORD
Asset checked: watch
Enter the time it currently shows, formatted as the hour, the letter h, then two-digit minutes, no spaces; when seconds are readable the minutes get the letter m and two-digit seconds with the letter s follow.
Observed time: 1h18m10s
